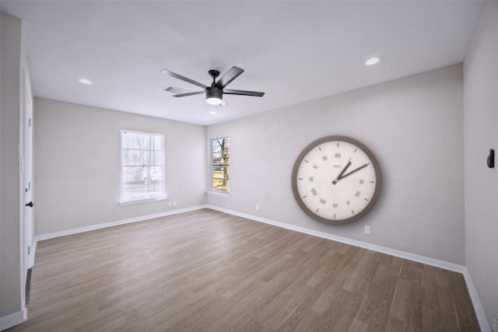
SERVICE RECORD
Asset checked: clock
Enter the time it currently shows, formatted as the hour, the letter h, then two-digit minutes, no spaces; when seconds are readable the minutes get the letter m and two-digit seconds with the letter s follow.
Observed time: 1h10
